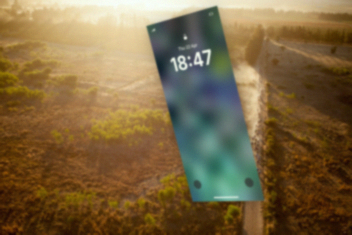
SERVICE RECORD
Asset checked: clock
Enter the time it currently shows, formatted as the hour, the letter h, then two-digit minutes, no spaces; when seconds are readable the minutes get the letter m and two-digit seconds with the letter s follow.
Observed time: 18h47
